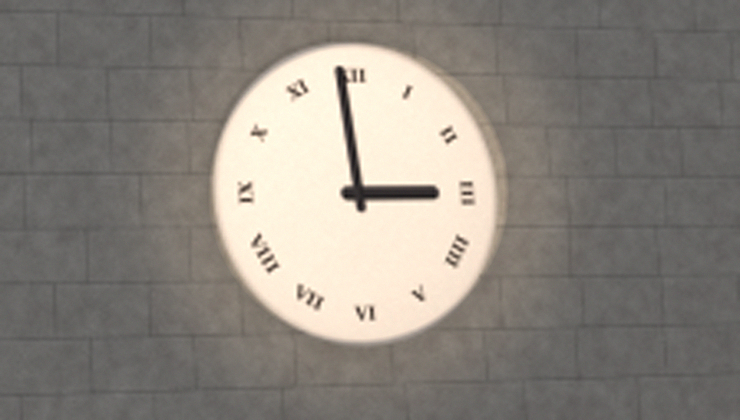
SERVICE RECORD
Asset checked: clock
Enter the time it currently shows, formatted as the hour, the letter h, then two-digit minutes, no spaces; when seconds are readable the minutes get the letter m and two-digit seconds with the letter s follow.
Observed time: 2h59
